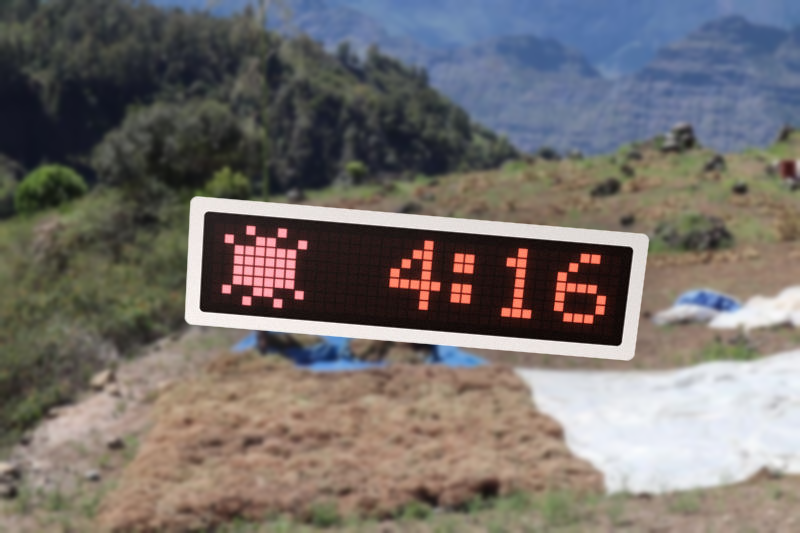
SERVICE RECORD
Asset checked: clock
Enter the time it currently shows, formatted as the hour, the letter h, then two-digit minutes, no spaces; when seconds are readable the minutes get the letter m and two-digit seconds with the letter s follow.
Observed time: 4h16
